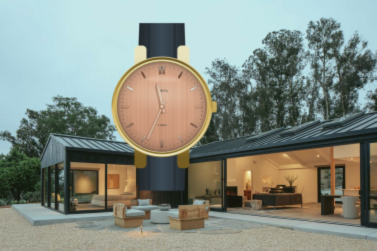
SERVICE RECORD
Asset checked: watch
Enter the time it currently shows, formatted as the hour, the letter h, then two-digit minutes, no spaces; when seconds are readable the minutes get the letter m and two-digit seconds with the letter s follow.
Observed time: 11h34
